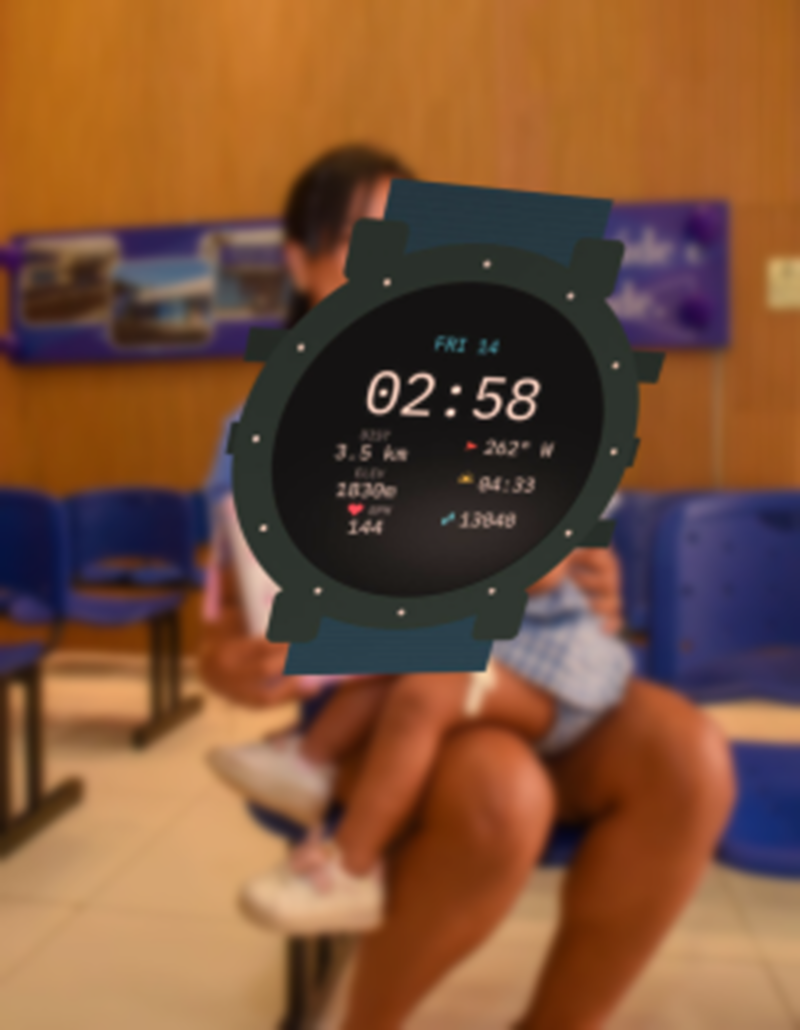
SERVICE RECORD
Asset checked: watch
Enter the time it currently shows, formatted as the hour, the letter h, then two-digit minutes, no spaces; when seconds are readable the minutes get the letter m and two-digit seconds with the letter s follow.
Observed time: 2h58
